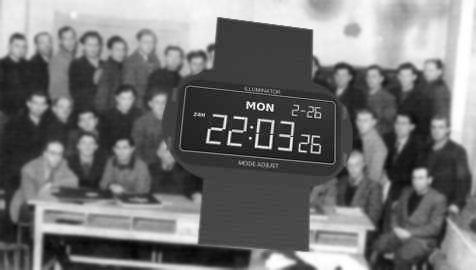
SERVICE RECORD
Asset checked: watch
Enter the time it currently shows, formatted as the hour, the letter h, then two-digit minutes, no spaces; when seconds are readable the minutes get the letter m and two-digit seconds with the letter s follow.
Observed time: 22h03m26s
